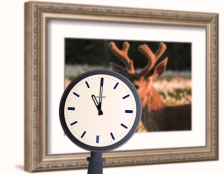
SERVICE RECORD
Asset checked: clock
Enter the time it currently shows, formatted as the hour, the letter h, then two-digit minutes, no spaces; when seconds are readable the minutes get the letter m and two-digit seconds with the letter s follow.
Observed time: 11h00
